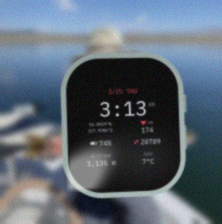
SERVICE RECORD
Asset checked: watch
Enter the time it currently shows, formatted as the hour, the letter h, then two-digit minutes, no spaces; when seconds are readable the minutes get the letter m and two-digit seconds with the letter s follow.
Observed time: 3h13
